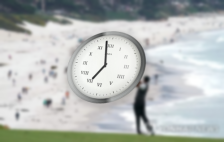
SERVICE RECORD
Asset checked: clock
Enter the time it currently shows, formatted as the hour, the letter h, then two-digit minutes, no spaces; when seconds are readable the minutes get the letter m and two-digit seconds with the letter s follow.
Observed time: 6h58
